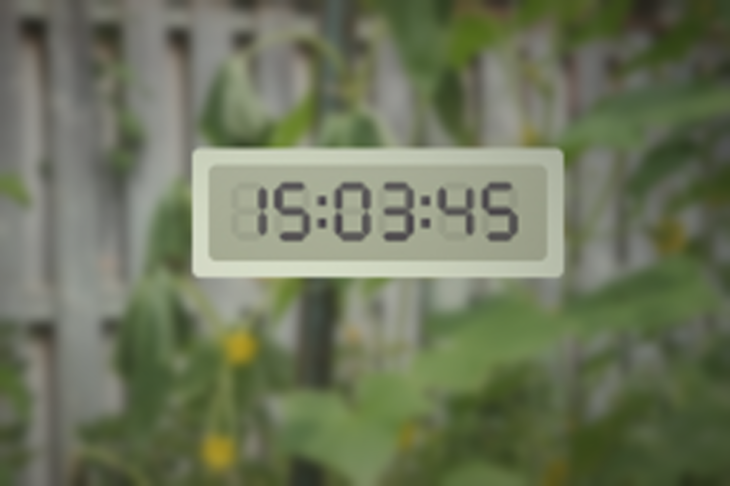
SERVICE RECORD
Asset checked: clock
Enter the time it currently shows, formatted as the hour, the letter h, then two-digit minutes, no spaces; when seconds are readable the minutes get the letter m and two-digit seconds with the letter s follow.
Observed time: 15h03m45s
